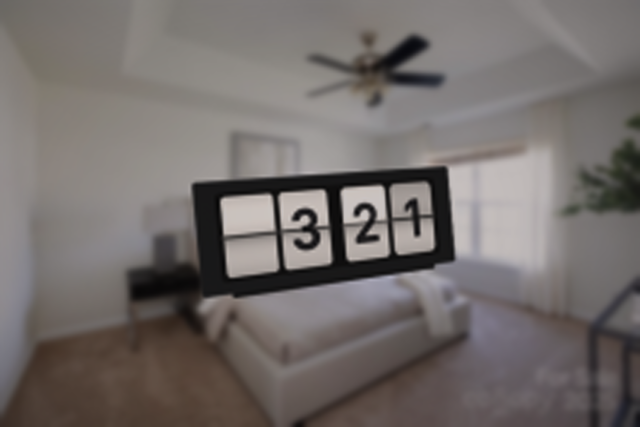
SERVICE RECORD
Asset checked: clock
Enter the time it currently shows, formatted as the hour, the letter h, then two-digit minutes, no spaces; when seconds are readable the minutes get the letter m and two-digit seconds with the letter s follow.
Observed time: 3h21
